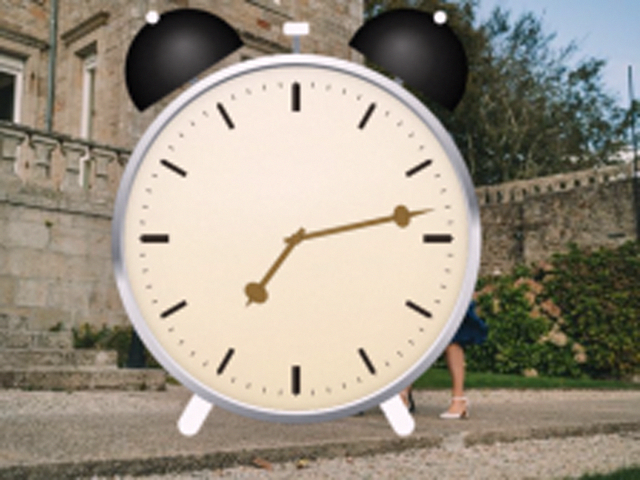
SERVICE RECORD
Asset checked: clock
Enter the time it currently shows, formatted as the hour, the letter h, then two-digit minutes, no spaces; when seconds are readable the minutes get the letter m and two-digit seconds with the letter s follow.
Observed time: 7h13
